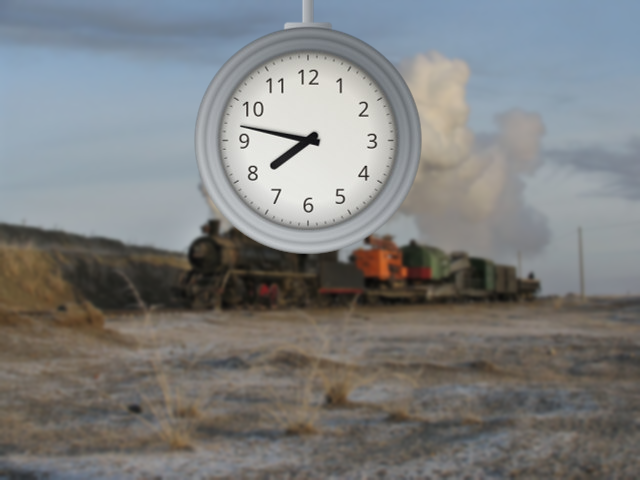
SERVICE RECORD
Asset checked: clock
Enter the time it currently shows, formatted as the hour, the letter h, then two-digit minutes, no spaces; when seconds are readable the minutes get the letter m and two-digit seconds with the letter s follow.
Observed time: 7h47
